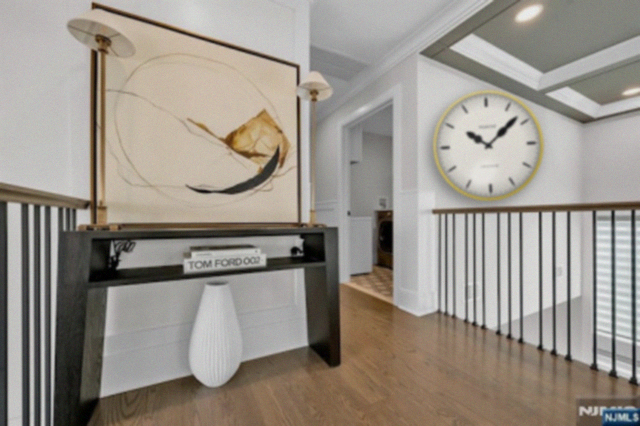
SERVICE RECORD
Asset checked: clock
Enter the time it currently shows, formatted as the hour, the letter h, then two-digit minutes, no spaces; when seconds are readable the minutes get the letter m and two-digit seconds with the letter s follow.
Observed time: 10h08
